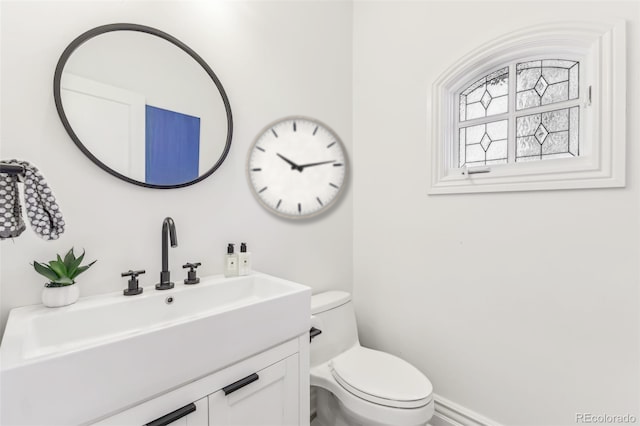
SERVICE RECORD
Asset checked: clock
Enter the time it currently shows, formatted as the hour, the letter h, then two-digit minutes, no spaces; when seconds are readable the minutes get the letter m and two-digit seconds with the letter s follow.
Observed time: 10h14
